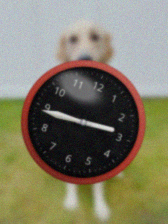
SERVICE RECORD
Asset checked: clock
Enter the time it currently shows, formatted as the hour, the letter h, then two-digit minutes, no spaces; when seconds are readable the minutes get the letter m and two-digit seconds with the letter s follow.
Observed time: 2h44
